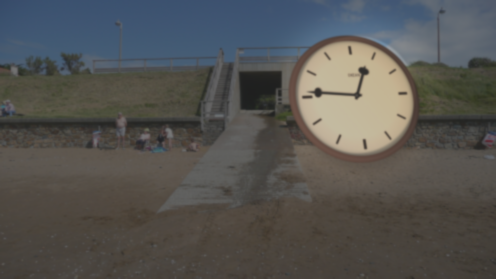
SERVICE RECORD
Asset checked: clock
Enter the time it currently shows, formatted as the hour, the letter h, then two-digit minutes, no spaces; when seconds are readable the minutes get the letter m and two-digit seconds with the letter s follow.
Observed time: 12h46
